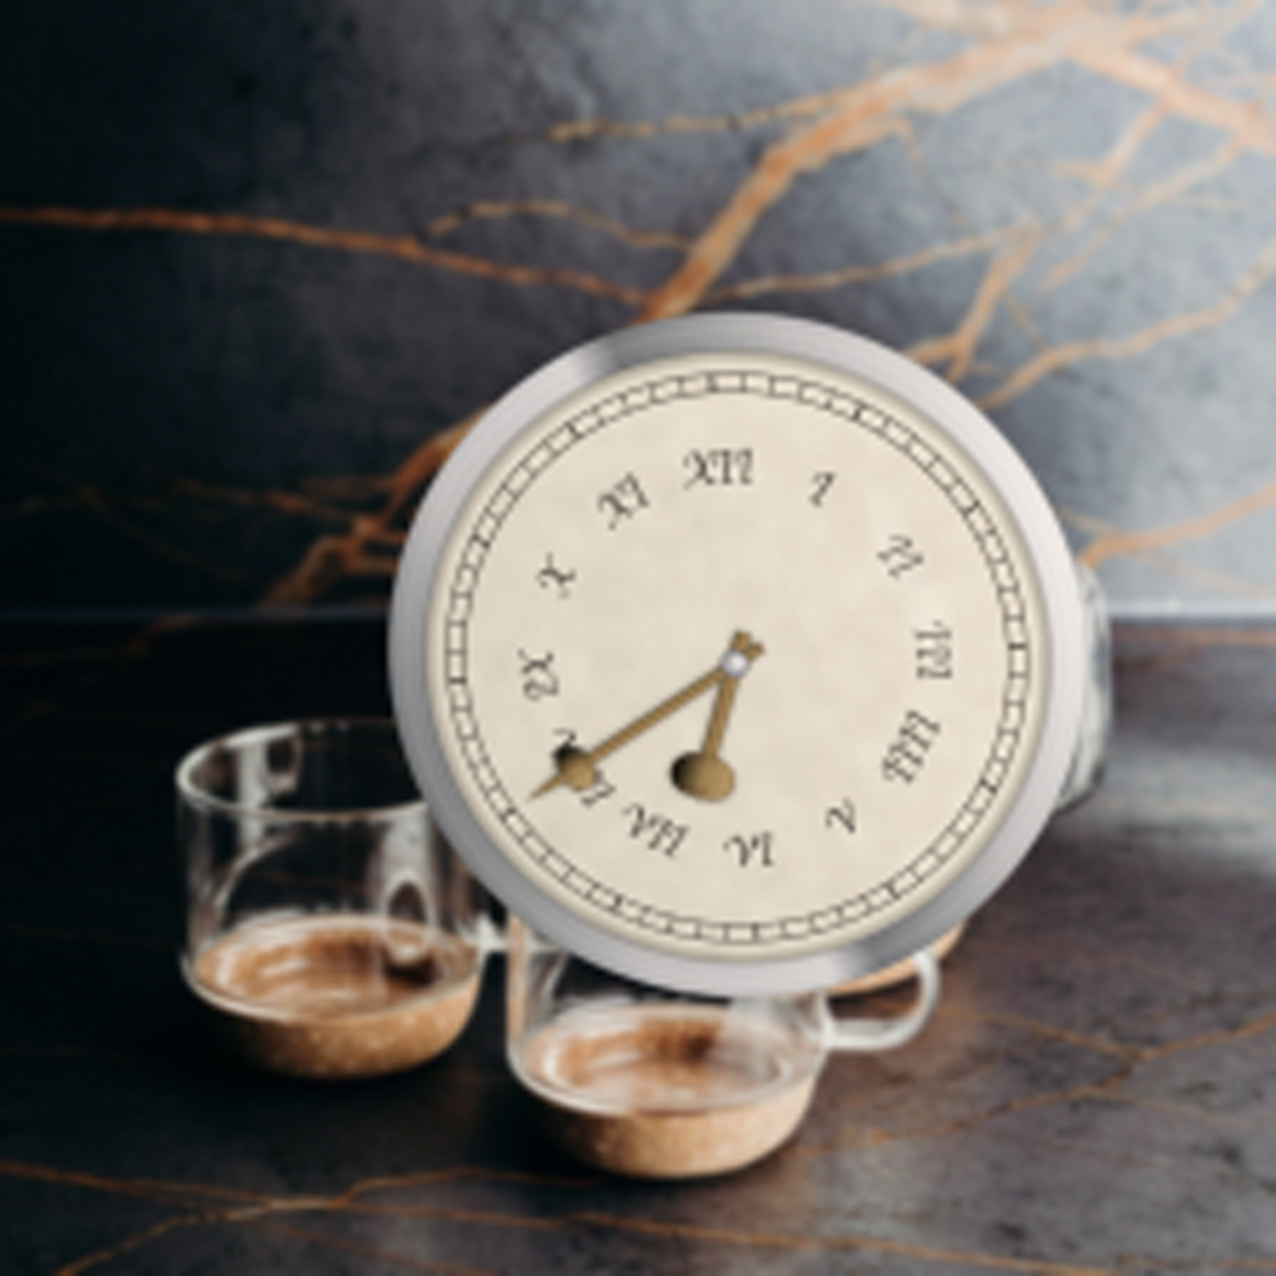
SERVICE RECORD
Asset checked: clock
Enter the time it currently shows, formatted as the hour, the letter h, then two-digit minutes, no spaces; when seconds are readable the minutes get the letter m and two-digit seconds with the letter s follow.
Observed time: 6h40
